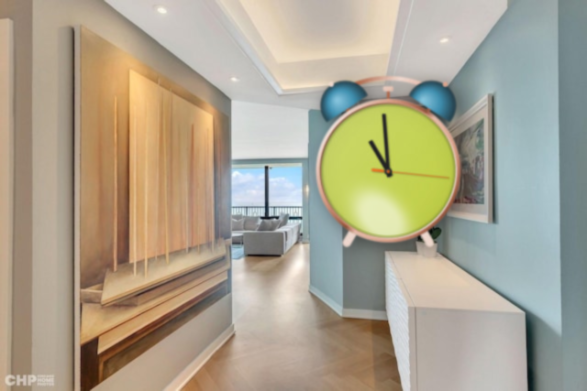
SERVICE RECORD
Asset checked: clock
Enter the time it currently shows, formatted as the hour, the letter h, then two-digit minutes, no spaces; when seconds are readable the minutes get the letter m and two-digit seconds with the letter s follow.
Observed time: 10h59m16s
